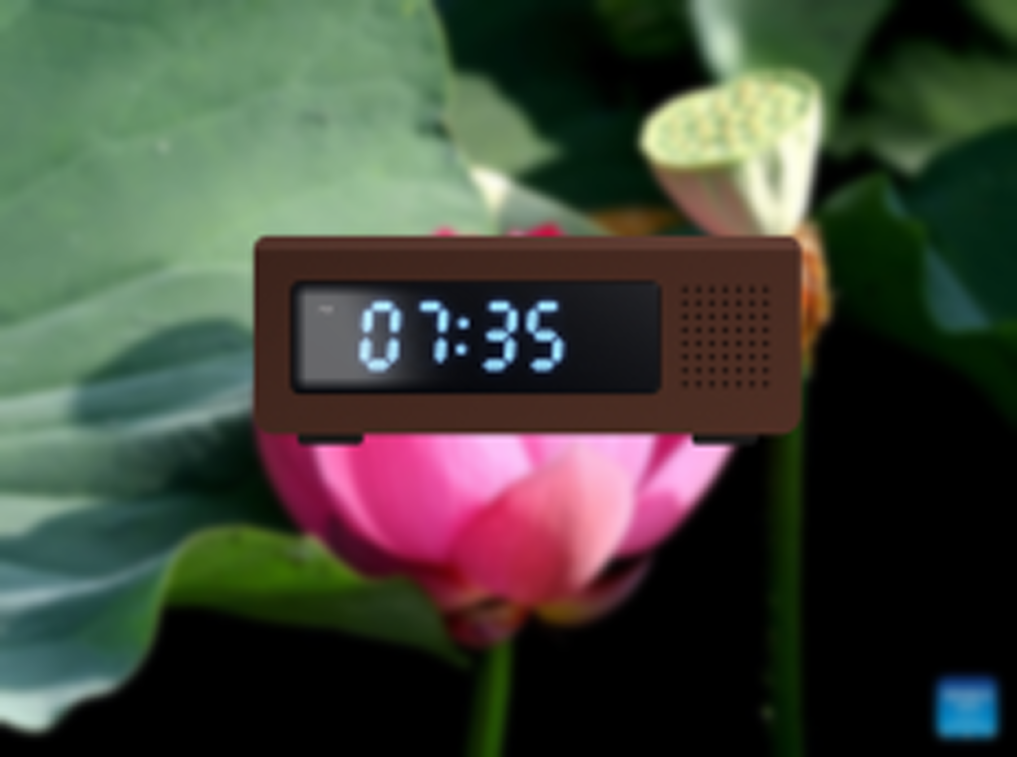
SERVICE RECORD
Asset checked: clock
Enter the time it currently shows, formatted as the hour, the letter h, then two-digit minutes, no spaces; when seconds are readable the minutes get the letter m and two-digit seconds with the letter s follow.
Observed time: 7h35
